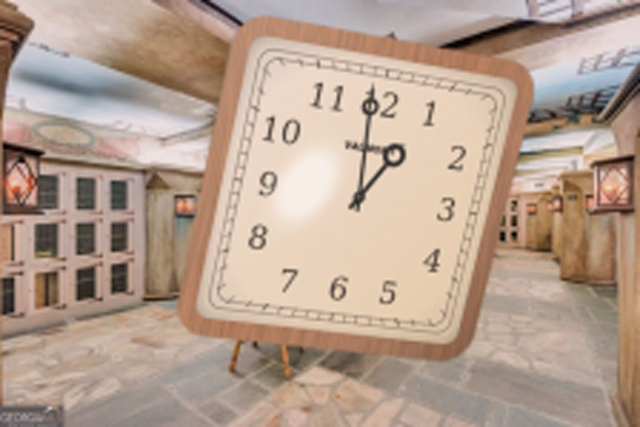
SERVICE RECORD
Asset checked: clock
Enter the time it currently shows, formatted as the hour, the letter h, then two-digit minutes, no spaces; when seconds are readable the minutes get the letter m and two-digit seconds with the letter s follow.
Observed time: 12h59
